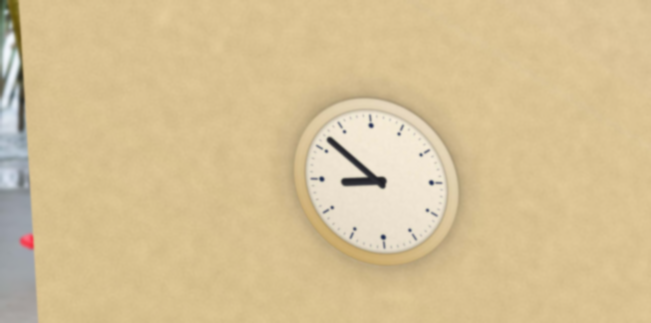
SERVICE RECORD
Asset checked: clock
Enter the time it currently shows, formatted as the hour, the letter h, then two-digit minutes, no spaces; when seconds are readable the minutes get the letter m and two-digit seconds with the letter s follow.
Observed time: 8h52
